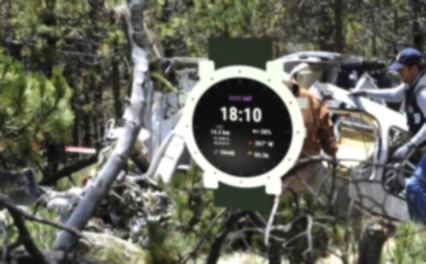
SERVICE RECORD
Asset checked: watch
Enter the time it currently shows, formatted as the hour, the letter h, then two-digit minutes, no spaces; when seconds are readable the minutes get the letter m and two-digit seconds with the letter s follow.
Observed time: 18h10
